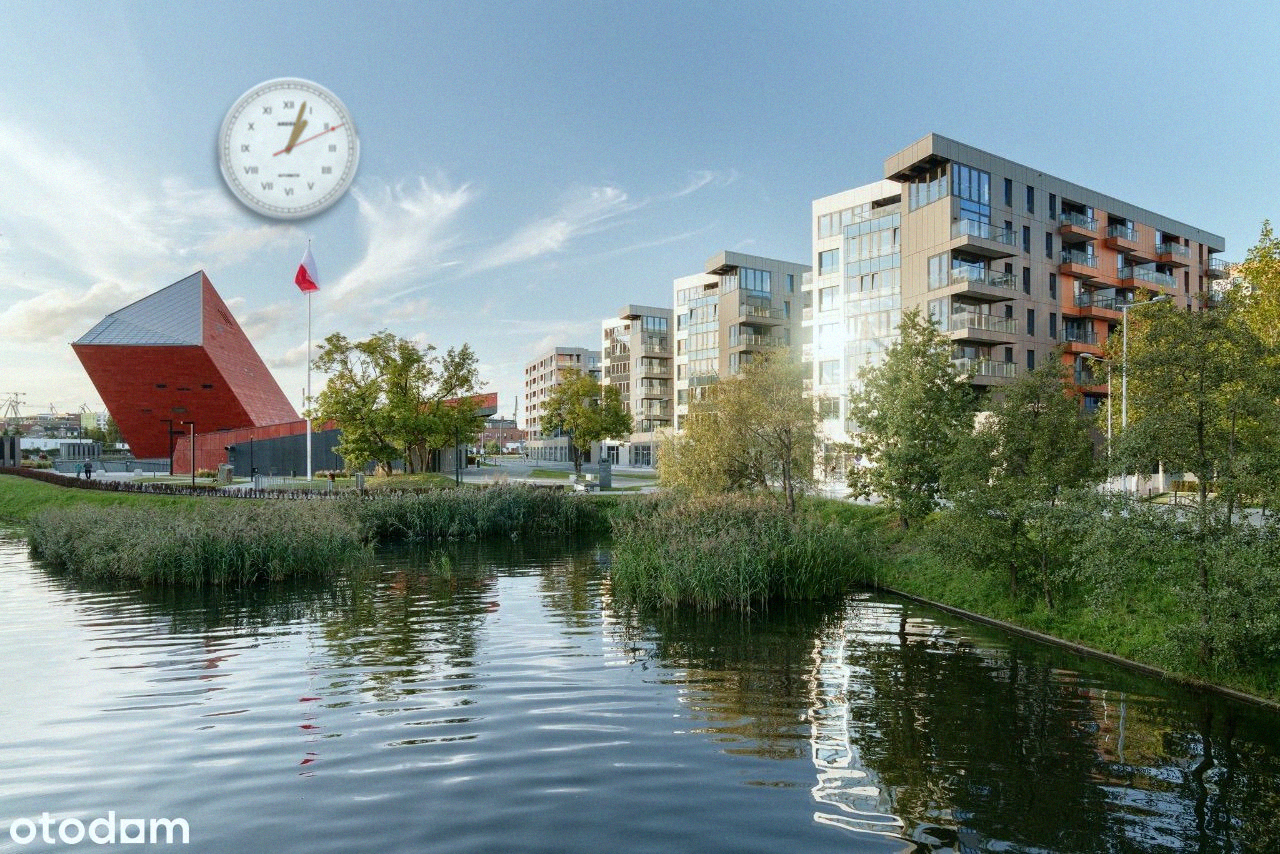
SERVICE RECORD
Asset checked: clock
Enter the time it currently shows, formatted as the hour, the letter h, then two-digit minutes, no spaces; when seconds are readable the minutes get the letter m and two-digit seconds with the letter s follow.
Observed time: 1h03m11s
